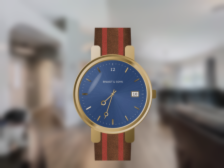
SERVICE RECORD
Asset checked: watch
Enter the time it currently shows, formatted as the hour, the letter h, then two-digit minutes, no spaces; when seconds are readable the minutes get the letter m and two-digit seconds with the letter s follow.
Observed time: 7h33
